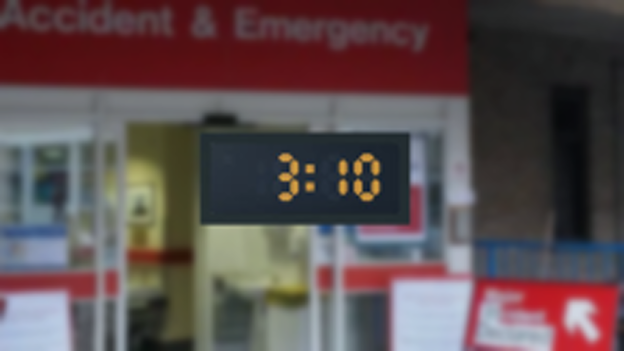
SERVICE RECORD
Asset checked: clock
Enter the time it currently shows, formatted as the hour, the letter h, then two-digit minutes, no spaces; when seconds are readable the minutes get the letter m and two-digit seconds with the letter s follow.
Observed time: 3h10
